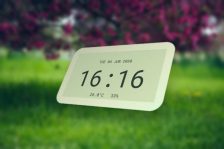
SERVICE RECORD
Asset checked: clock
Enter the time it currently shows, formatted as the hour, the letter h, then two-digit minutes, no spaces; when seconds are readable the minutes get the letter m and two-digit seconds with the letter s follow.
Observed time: 16h16
